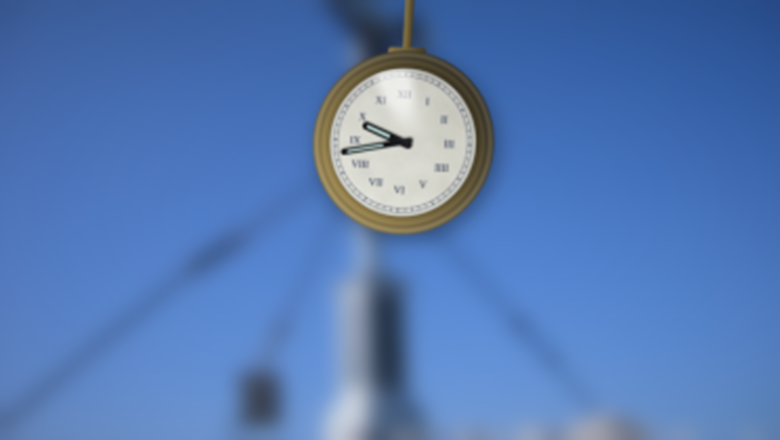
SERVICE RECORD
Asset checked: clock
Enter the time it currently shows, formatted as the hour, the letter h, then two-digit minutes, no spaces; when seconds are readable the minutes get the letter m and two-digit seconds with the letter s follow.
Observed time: 9h43
